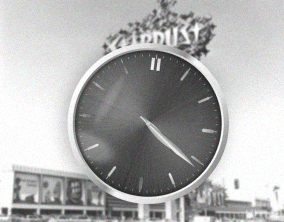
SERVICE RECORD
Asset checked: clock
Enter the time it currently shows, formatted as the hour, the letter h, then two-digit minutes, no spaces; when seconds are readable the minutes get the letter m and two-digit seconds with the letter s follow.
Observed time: 4h21
